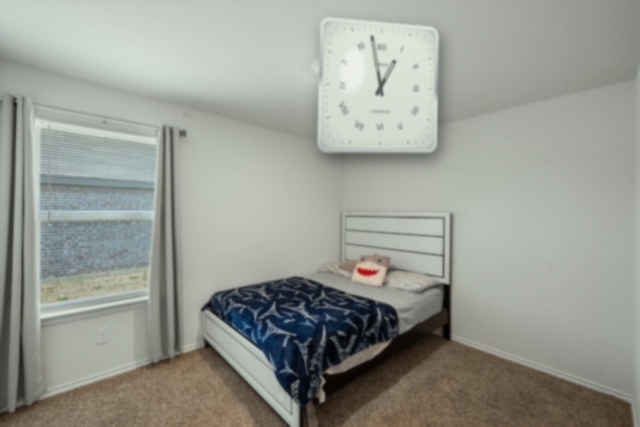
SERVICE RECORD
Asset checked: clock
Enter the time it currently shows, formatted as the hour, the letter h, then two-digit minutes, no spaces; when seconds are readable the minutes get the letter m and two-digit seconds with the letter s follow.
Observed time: 12h58
